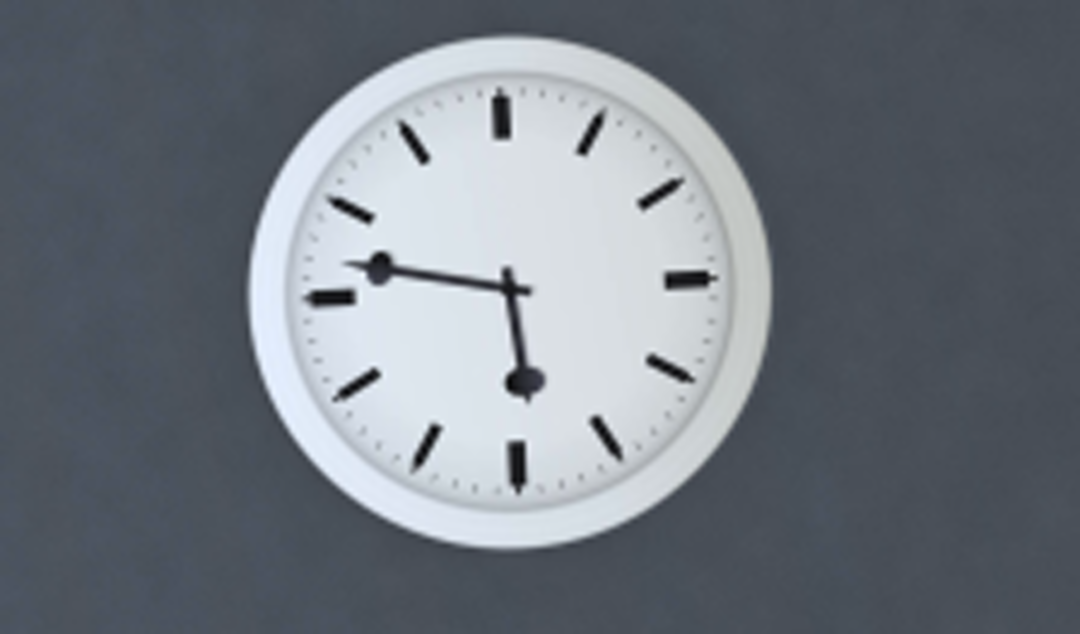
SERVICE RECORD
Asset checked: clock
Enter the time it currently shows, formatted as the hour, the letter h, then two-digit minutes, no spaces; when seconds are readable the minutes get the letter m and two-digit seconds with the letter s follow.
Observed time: 5h47
